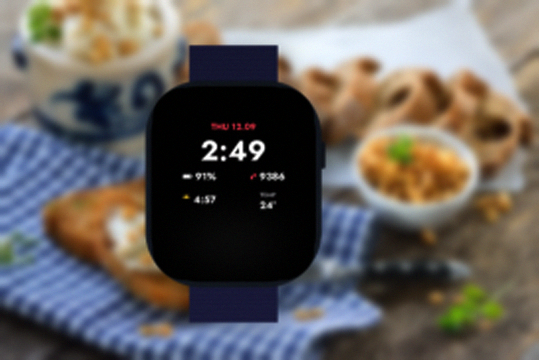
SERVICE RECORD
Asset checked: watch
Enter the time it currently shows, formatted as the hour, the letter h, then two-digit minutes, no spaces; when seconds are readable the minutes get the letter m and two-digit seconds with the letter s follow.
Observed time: 2h49
